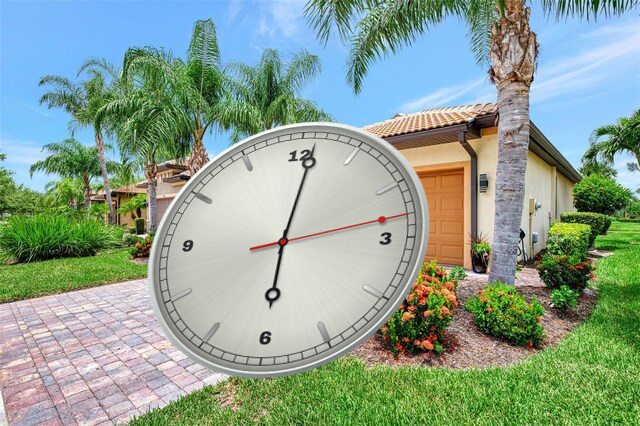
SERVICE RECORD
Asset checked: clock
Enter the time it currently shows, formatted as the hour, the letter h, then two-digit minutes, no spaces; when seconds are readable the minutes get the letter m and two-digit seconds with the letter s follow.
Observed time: 6h01m13s
